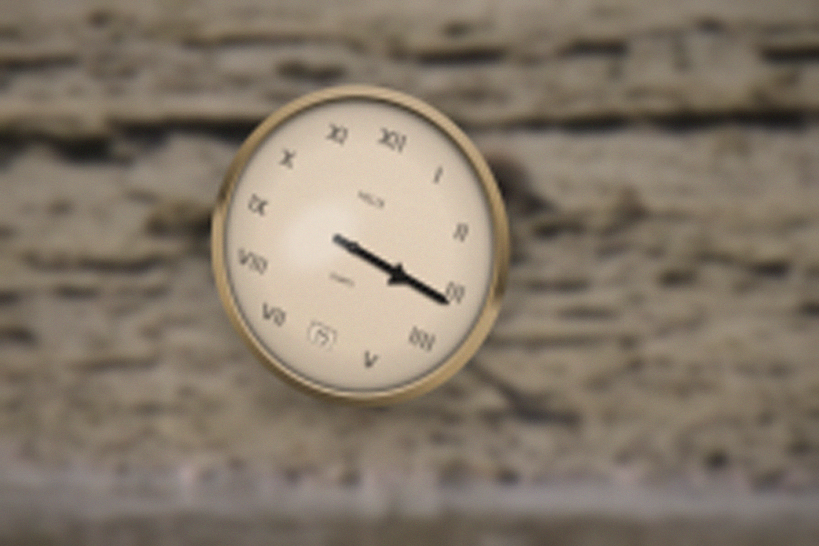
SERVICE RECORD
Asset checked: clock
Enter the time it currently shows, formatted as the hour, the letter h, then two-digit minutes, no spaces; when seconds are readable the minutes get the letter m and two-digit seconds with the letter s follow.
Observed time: 3h16
